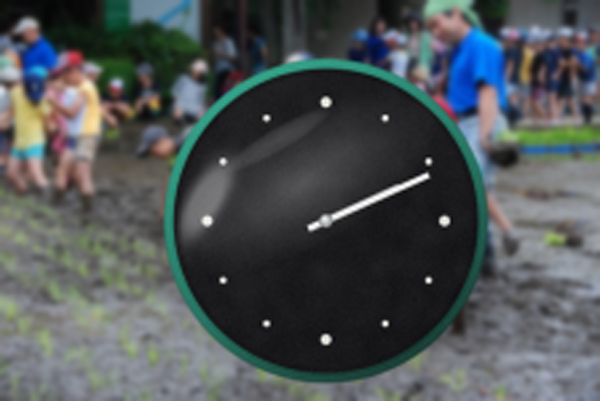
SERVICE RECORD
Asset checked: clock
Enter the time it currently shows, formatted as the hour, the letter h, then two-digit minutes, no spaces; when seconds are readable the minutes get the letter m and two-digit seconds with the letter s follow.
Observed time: 2h11
